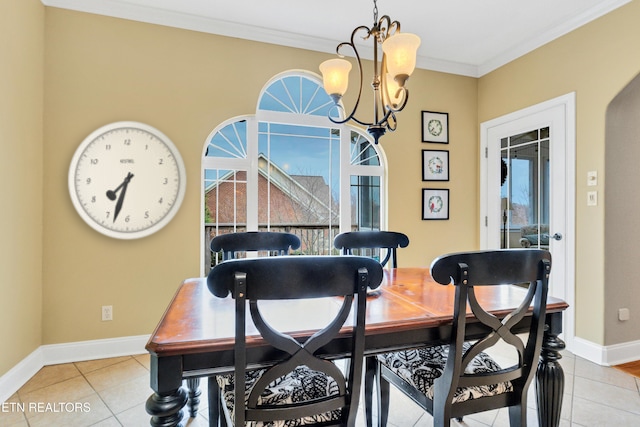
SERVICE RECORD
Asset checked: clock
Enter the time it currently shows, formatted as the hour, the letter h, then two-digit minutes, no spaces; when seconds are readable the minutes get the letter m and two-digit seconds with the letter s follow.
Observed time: 7h33
